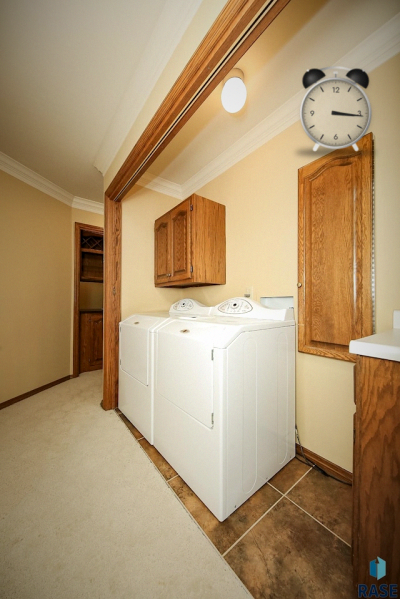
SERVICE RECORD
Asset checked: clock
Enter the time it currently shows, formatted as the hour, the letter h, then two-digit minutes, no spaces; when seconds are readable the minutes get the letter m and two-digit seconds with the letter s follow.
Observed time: 3h16
